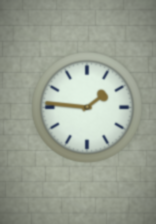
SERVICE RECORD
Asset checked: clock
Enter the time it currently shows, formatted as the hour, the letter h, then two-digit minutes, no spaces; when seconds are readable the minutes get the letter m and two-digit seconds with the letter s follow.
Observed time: 1h46
